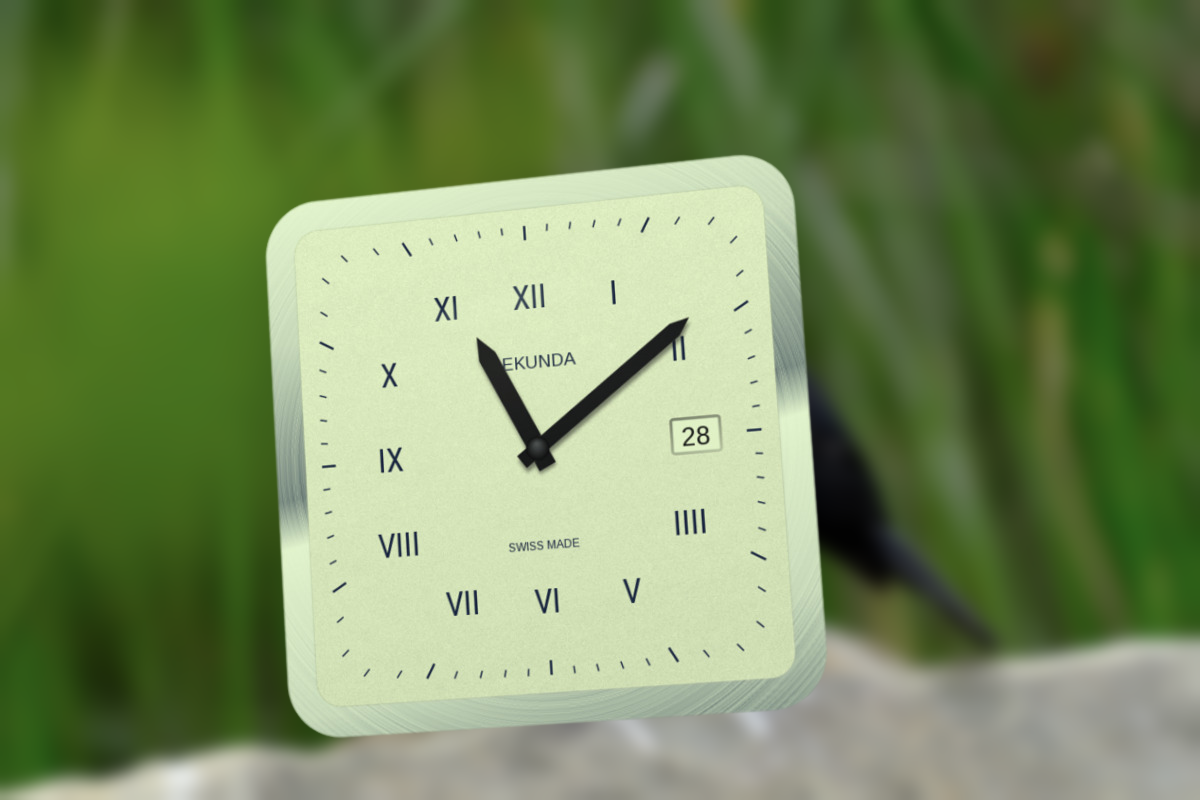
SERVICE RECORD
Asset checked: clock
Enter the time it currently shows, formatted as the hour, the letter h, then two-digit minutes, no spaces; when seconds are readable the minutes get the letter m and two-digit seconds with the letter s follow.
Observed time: 11h09
